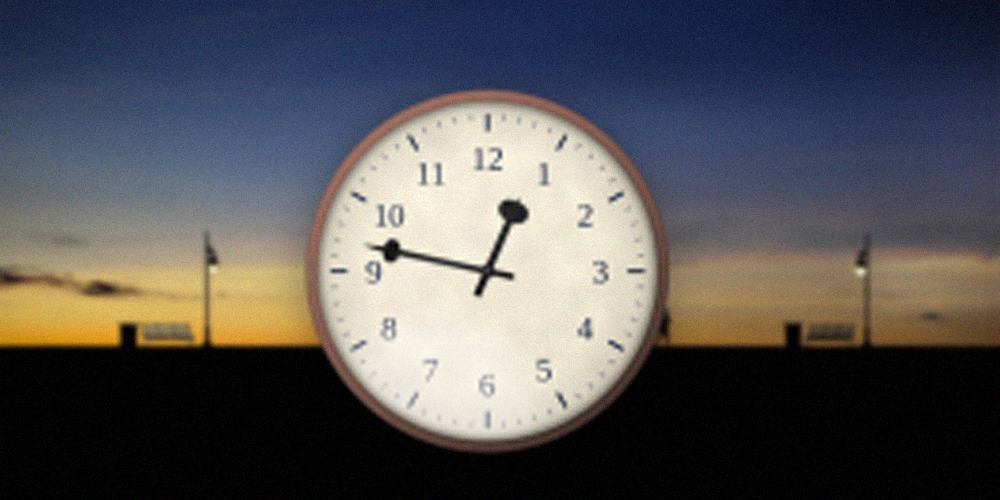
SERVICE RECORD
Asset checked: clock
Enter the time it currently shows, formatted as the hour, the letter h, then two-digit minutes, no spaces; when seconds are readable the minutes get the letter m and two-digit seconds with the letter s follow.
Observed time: 12h47
